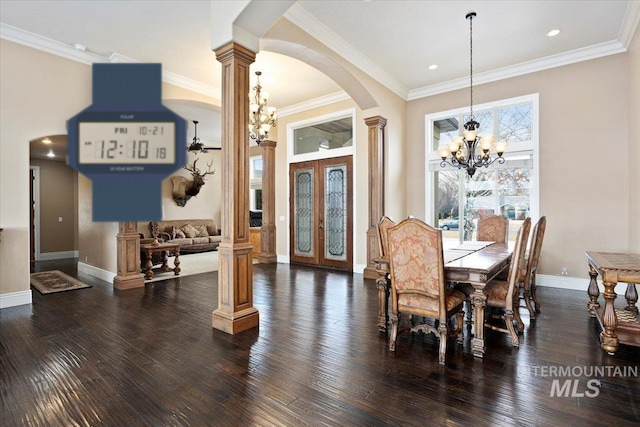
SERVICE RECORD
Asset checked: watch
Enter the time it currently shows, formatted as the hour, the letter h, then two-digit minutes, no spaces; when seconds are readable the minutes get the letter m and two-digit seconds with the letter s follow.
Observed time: 12h10m18s
